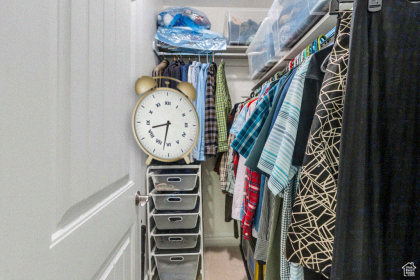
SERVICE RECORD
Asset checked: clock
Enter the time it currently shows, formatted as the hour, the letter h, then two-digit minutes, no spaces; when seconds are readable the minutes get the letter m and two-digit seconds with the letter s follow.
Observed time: 8h32
